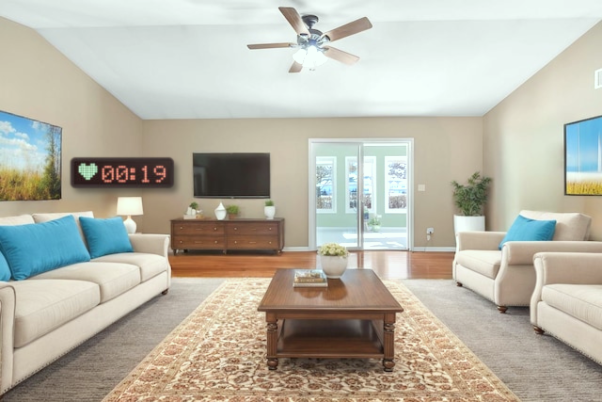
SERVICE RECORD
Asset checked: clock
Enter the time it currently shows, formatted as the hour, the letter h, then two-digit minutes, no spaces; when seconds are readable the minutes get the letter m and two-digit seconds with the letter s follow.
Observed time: 0h19
